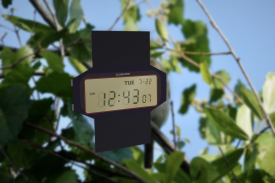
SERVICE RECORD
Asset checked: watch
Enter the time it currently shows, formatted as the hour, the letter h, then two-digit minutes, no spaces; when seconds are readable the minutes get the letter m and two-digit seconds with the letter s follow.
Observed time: 12h43m07s
